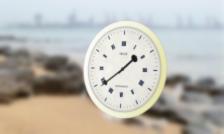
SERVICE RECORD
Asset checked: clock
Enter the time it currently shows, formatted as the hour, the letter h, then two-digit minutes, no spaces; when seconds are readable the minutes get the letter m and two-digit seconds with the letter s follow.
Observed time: 1h39
